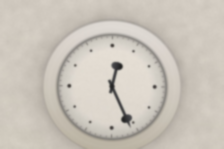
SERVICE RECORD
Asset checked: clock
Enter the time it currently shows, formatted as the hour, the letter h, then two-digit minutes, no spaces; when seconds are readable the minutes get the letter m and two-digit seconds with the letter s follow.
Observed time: 12h26
